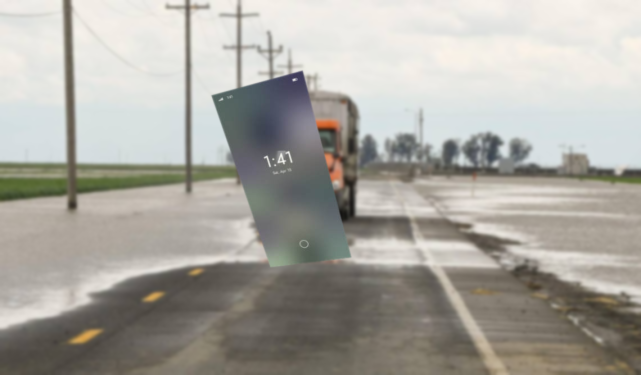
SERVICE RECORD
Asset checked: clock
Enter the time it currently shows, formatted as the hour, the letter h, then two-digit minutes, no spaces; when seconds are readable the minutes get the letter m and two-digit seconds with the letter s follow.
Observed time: 1h41
